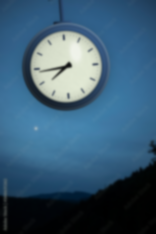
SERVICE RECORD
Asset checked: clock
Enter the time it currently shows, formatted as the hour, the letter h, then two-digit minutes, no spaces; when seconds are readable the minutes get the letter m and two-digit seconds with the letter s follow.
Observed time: 7h44
